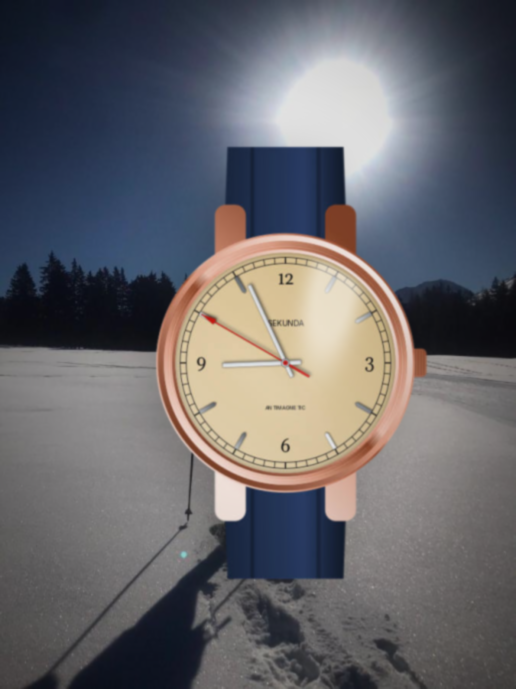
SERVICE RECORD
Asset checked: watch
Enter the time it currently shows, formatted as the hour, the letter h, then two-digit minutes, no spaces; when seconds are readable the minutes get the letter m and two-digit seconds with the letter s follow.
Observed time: 8h55m50s
